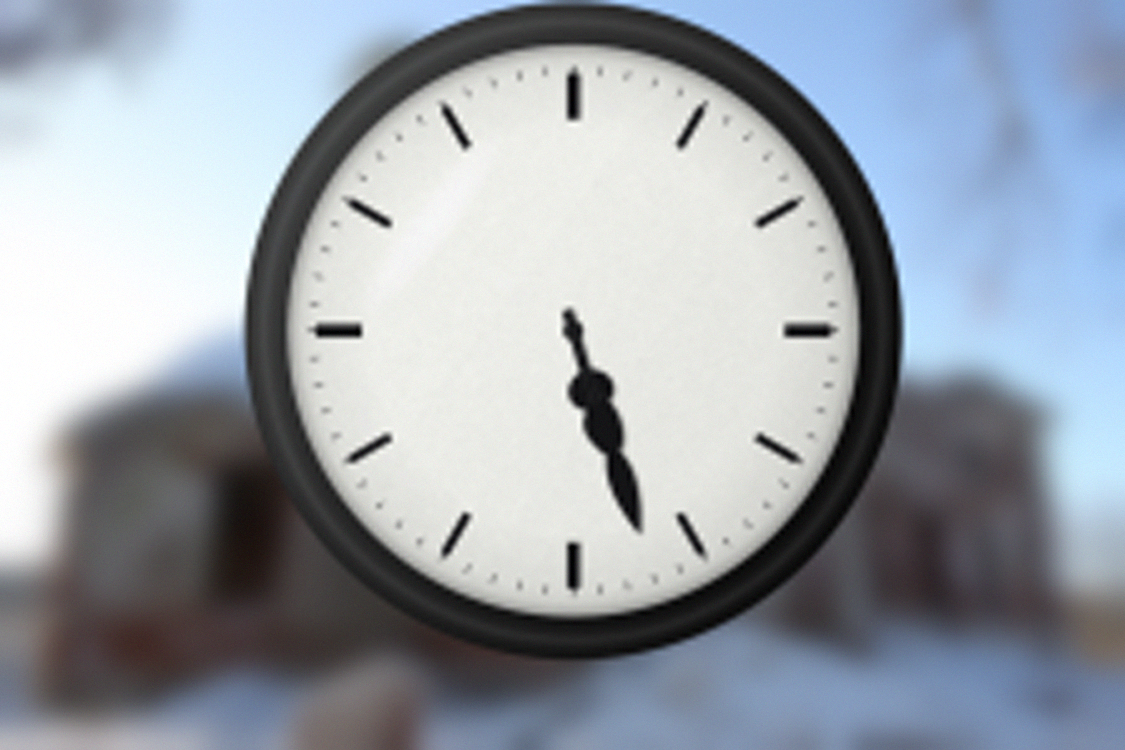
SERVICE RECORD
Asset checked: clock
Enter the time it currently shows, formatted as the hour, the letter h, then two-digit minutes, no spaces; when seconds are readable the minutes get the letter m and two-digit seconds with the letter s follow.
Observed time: 5h27
